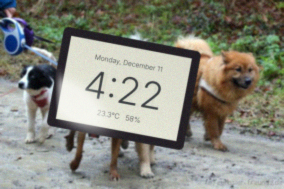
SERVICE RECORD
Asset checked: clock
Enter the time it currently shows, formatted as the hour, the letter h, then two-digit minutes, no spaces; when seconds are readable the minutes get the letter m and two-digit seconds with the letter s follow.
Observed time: 4h22
